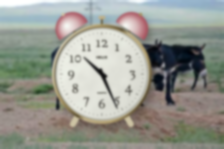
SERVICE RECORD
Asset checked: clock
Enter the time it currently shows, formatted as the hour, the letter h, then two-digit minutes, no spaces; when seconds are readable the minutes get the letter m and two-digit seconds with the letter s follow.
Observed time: 10h26
